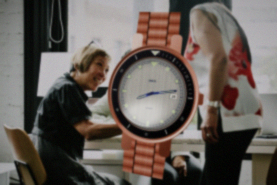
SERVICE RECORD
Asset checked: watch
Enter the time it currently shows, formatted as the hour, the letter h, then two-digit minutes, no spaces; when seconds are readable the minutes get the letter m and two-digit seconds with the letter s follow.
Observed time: 8h13
